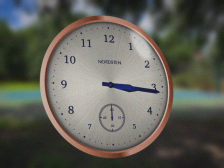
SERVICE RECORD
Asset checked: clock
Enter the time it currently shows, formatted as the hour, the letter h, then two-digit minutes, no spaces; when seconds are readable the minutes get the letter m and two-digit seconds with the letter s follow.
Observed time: 3h16
